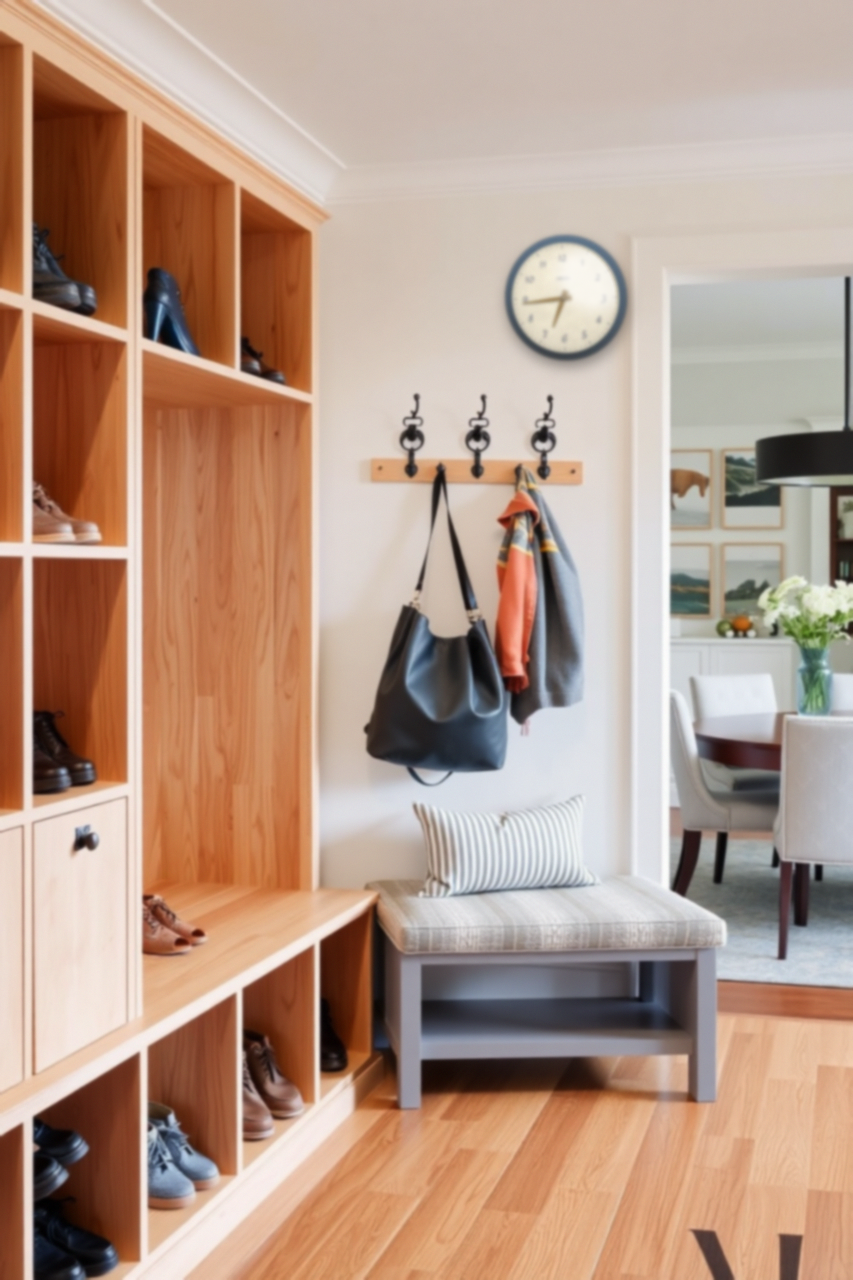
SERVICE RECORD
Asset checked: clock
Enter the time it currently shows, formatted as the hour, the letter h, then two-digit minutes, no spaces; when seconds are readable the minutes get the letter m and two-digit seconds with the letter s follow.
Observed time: 6h44
